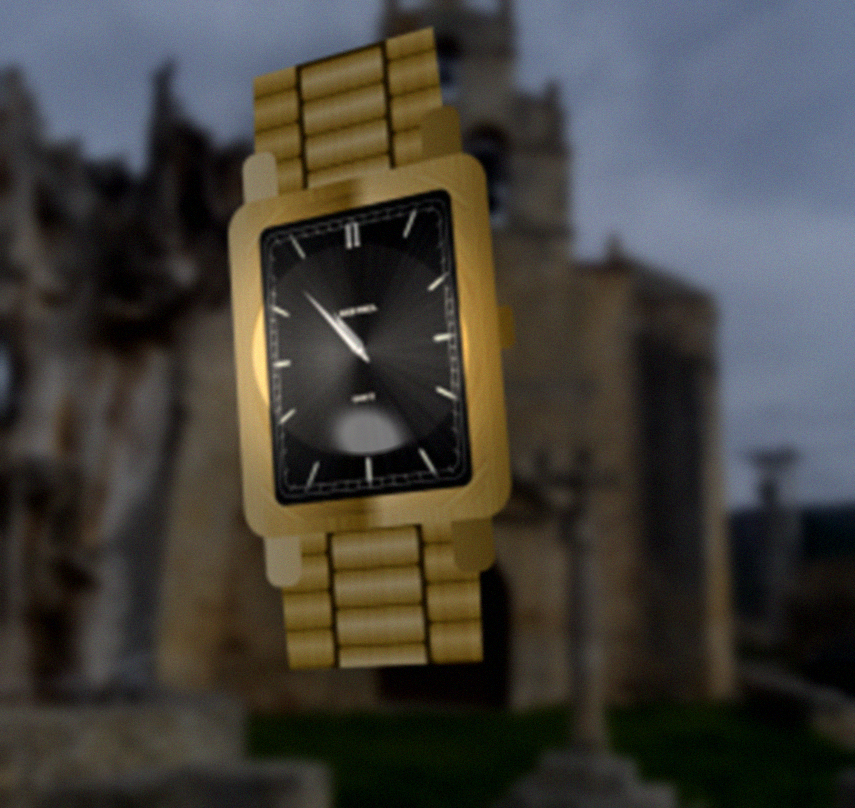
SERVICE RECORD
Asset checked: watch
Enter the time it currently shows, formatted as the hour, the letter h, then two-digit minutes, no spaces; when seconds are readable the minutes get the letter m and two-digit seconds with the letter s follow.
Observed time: 10h53
